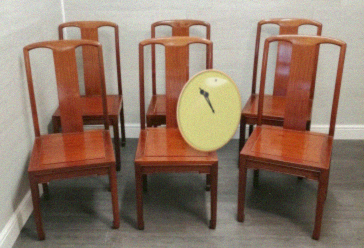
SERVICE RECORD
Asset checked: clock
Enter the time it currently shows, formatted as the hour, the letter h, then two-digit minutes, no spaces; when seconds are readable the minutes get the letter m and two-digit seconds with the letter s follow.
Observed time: 10h53
